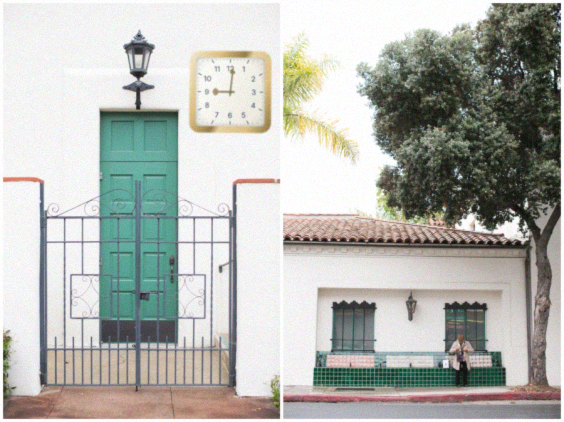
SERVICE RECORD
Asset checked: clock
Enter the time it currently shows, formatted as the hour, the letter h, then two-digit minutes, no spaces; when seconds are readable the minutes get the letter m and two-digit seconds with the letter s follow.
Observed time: 9h01
